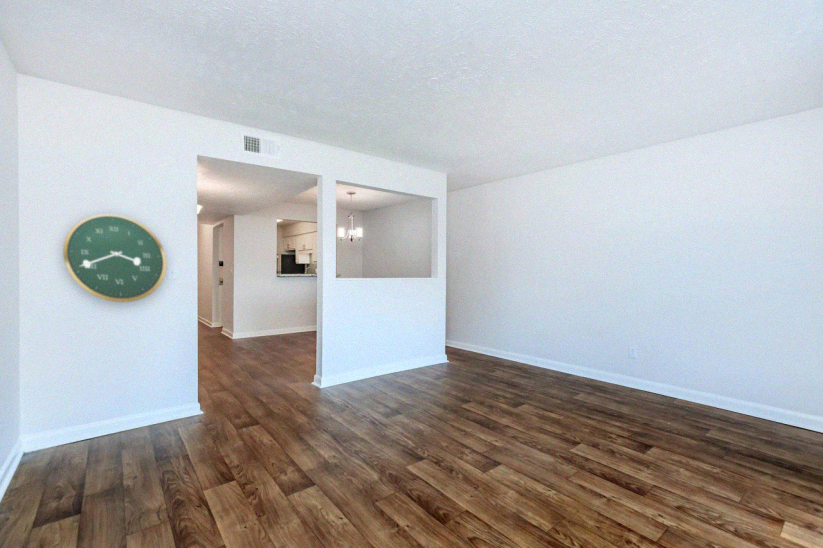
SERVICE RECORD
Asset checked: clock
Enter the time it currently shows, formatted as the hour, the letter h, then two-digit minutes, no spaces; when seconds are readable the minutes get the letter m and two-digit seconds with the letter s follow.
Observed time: 3h41
